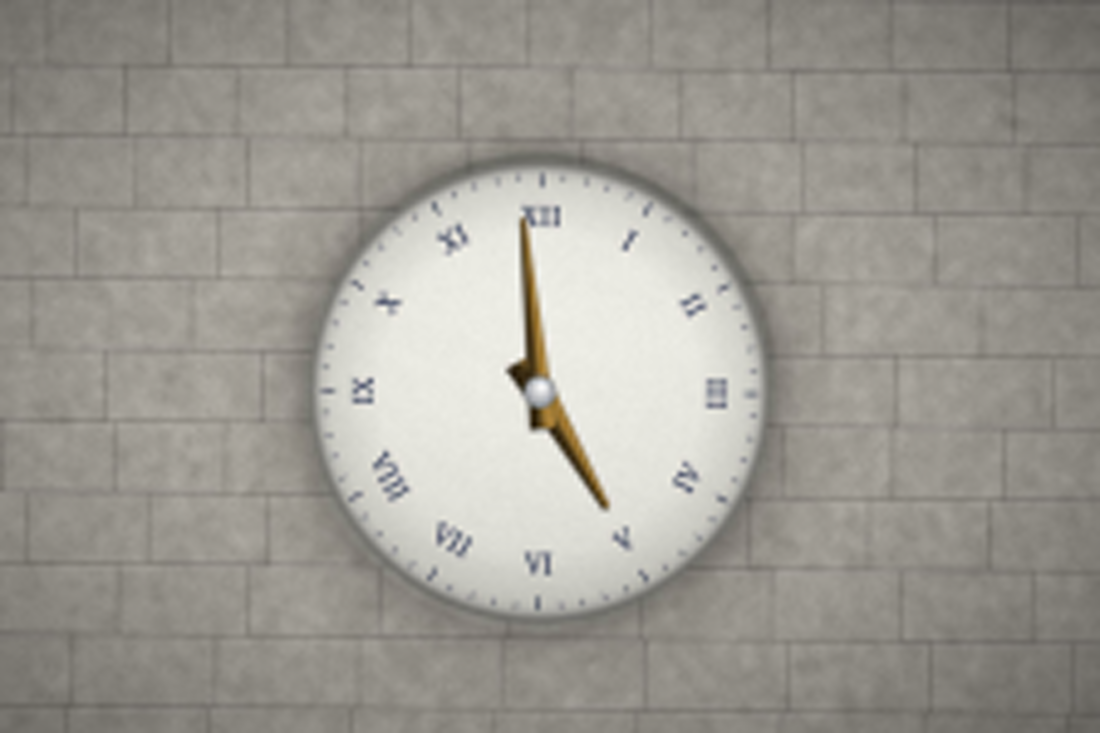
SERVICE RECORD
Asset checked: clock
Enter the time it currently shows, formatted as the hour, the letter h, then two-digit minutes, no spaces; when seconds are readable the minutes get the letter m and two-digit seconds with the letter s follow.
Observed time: 4h59
